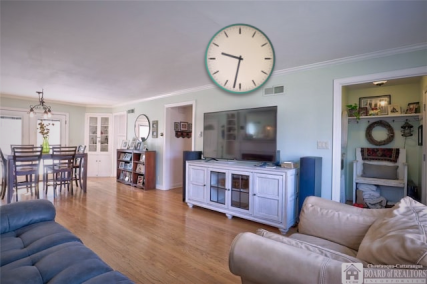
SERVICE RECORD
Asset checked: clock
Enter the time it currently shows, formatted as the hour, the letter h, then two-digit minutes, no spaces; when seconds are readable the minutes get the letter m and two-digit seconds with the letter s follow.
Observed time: 9h32
